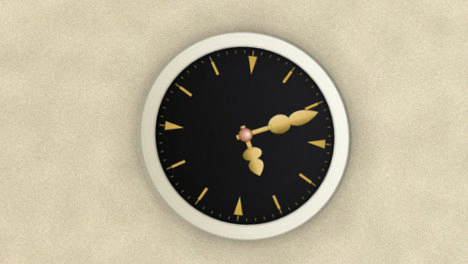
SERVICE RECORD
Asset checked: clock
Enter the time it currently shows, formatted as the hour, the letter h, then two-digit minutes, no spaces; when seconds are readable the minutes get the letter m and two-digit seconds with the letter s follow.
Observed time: 5h11
